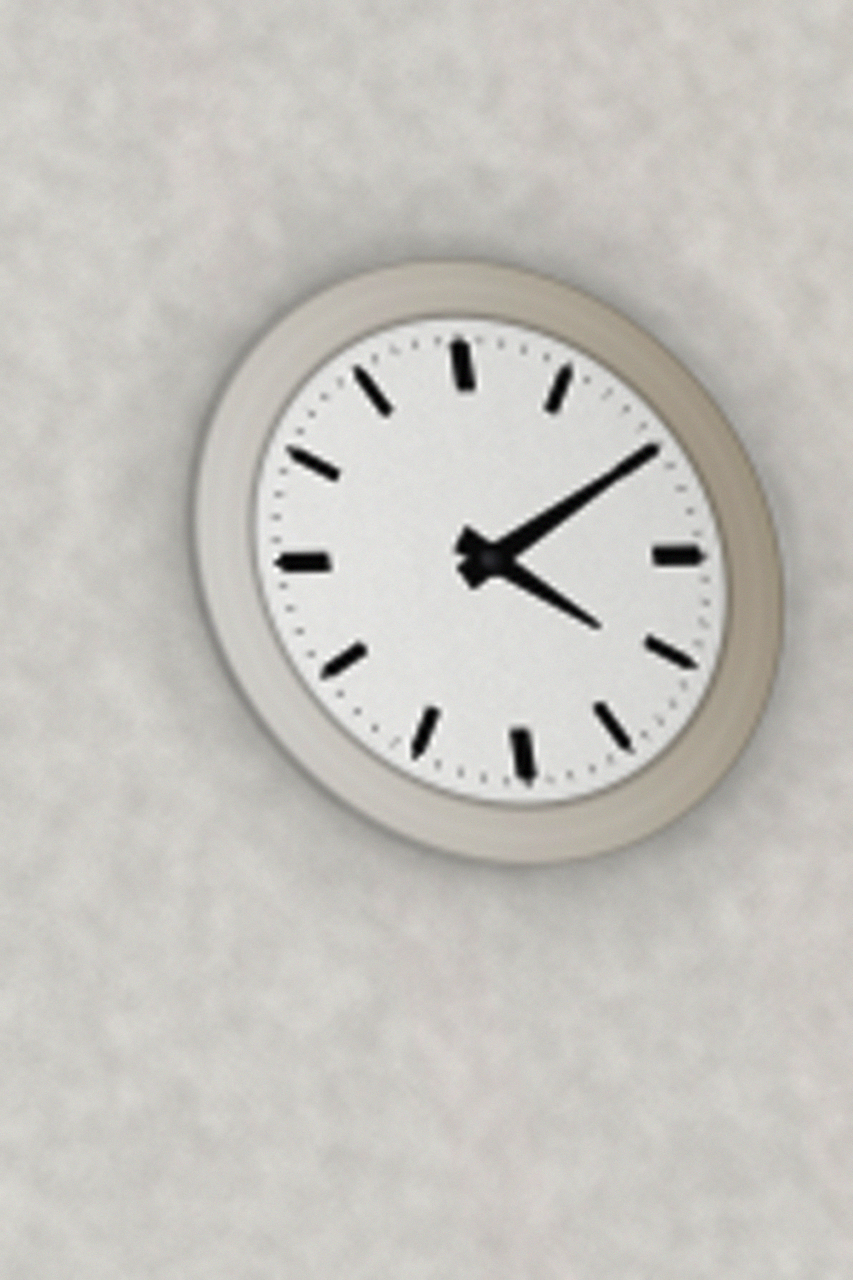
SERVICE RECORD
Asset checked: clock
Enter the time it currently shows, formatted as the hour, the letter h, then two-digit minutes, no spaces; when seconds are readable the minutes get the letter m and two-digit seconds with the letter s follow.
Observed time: 4h10
